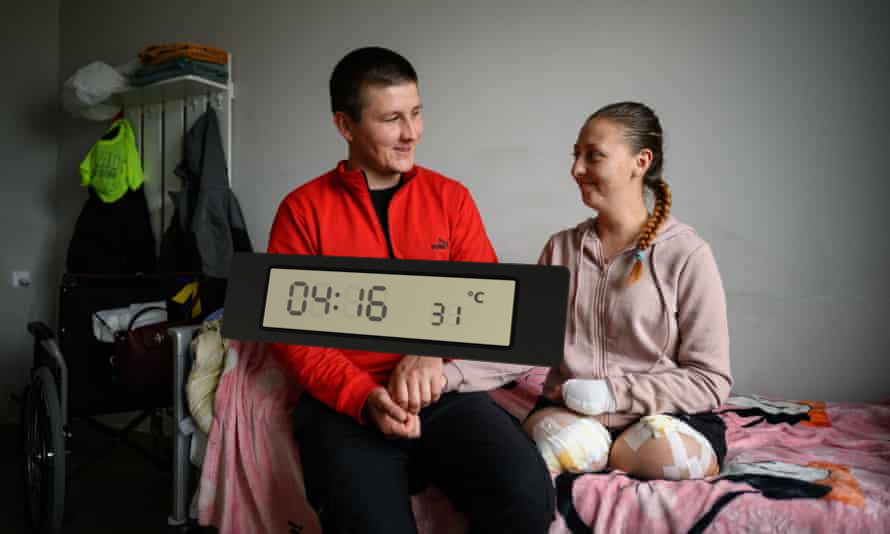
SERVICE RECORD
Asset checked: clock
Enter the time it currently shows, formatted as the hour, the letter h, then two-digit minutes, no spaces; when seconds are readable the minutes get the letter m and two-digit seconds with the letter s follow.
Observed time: 4h16
